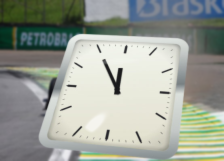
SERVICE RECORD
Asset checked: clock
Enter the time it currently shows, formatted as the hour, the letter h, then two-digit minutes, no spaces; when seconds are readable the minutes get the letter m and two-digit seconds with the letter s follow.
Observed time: 11h55
